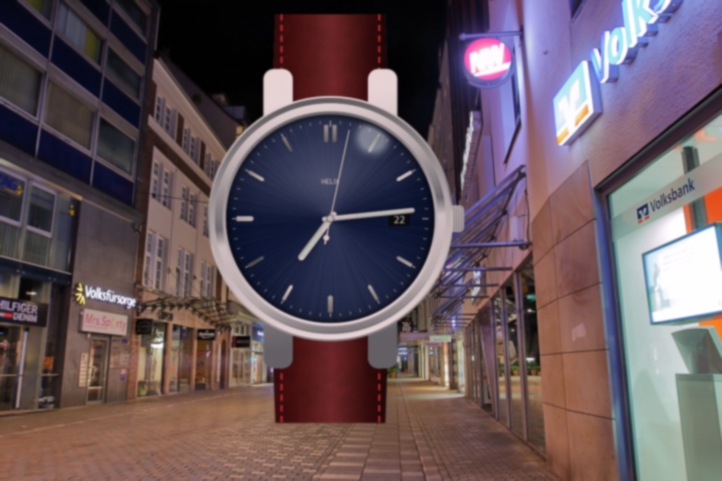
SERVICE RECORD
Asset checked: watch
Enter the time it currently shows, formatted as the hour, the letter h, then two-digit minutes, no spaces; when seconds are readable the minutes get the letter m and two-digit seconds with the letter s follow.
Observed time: 7h14m02s
